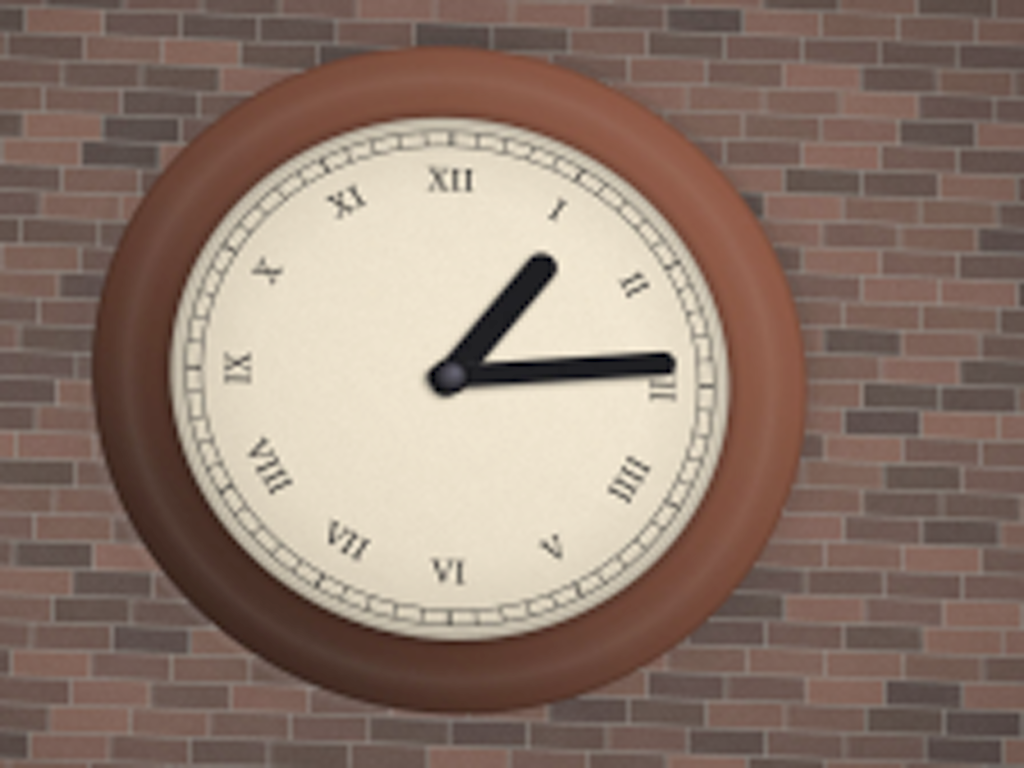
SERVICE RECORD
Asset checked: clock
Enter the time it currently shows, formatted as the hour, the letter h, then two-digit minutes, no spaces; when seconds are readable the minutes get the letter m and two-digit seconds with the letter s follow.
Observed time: 1h14
